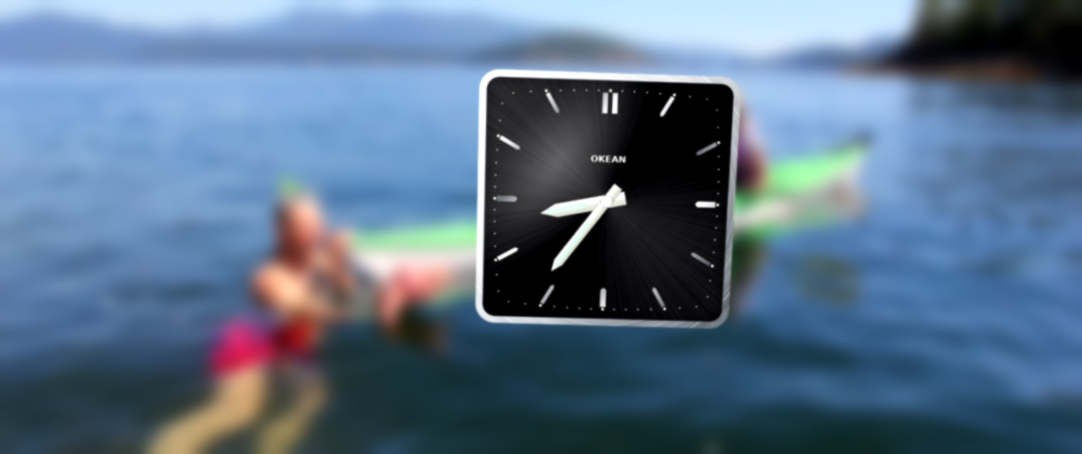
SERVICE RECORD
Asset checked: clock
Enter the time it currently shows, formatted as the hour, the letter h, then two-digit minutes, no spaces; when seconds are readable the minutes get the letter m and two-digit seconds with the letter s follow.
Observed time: 8h36
